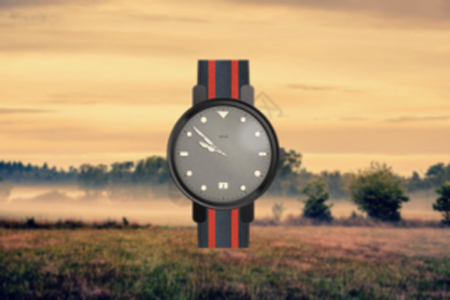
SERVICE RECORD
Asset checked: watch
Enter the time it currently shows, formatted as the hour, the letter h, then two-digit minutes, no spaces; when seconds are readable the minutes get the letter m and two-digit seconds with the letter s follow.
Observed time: 9h52
